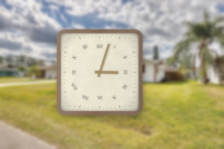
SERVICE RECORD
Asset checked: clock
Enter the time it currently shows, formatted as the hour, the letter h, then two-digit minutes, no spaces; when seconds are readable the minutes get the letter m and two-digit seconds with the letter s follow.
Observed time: 3h03
